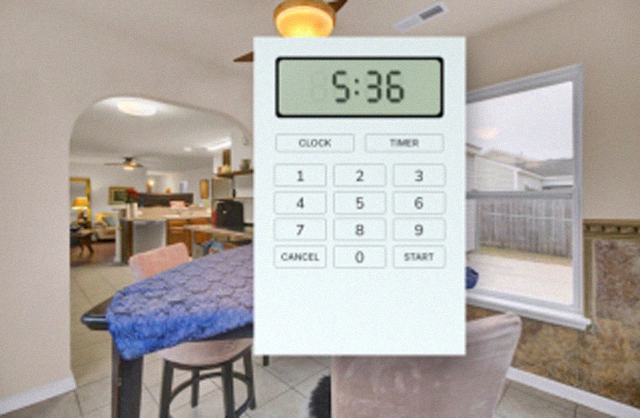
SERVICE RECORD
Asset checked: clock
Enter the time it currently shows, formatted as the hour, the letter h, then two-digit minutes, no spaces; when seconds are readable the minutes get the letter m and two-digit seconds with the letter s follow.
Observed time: 5h36
